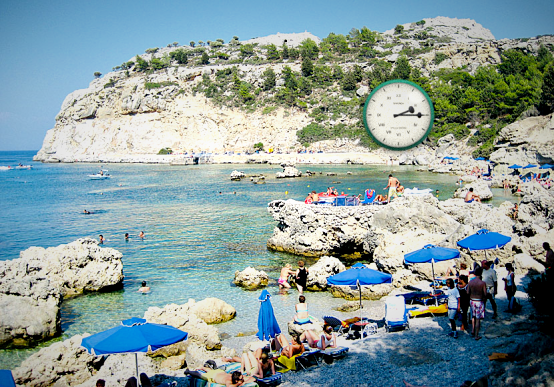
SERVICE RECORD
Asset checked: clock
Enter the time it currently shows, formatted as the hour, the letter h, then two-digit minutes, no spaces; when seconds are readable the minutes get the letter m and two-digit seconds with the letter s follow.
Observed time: 2h15
